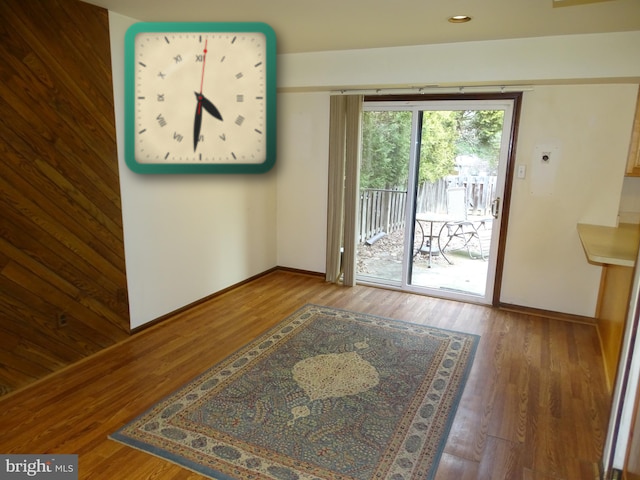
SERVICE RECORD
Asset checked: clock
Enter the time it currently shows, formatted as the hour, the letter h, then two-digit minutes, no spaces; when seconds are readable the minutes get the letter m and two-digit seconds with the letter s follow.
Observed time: 4h31m01s
